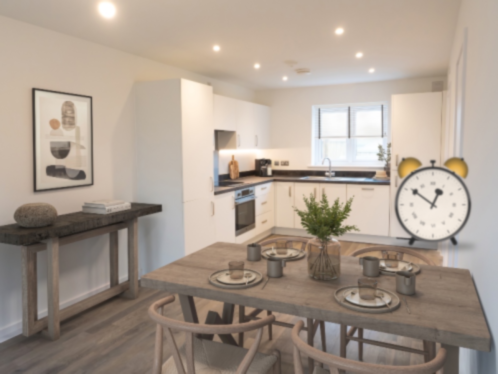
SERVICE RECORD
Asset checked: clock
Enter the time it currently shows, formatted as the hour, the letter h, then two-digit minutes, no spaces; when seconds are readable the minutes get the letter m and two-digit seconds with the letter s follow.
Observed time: 12h51
